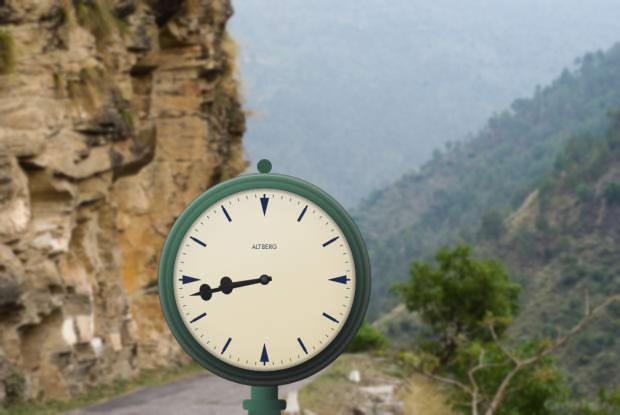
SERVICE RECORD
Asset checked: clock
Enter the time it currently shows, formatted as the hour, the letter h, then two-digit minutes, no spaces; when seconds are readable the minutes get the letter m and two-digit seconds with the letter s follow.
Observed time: 8h43
